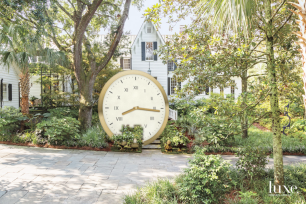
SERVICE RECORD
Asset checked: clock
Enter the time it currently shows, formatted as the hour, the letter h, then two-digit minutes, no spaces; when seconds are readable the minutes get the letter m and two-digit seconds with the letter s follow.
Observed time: 8h16
